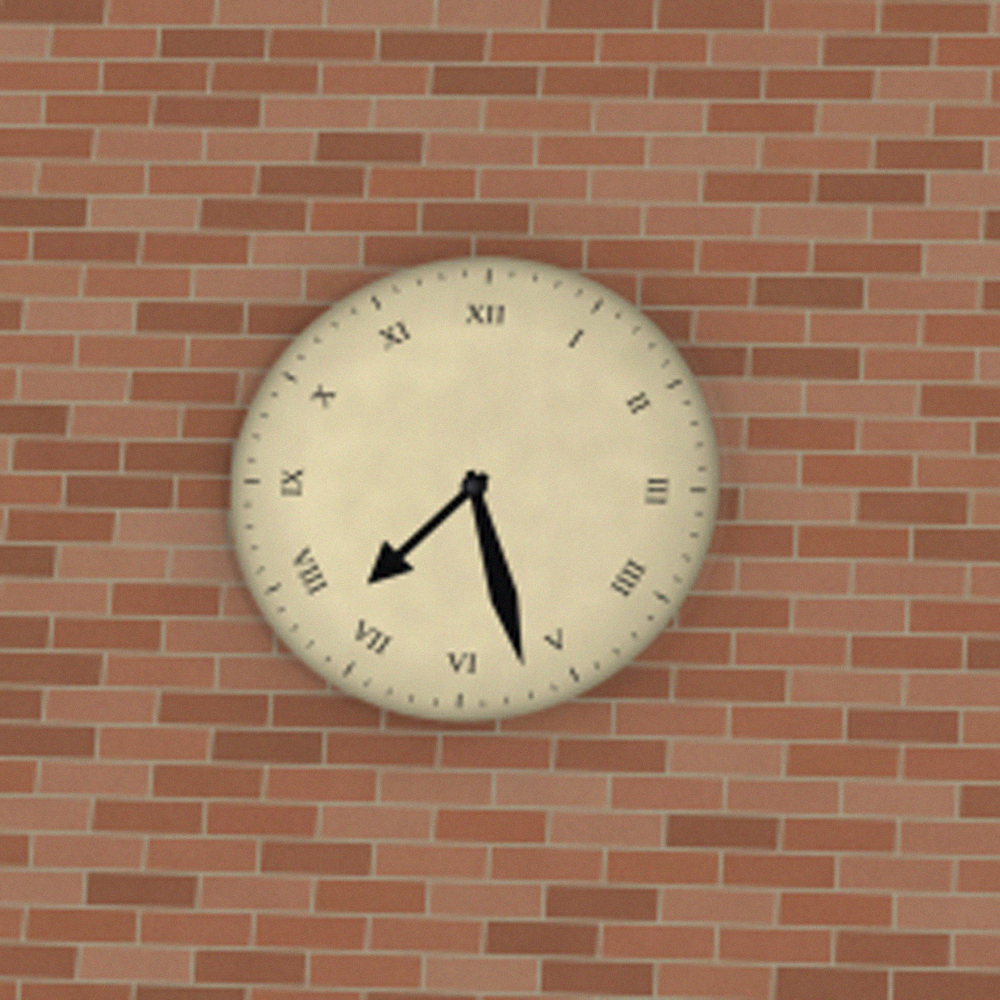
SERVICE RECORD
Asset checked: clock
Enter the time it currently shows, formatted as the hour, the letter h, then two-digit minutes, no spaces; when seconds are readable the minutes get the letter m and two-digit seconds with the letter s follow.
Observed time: 7h27
